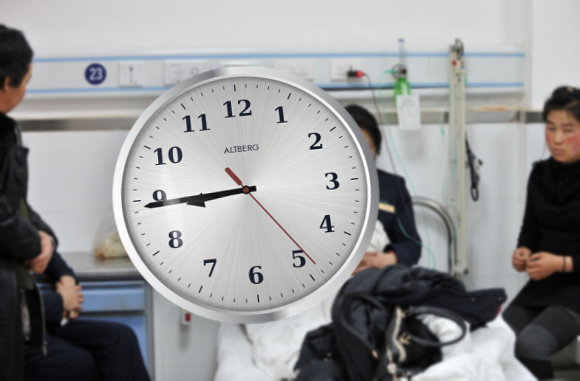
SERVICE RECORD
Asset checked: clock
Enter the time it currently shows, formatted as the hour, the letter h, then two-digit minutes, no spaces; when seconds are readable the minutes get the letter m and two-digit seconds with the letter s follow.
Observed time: 8h44m24s
